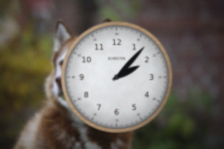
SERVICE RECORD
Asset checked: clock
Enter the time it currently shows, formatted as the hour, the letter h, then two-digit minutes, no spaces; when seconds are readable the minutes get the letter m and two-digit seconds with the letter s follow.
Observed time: 2h07
